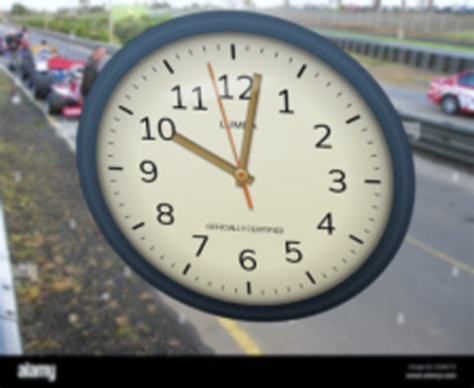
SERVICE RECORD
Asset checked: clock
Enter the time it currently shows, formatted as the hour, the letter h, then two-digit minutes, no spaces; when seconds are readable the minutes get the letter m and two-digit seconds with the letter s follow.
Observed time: 10h01m58s
